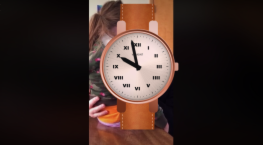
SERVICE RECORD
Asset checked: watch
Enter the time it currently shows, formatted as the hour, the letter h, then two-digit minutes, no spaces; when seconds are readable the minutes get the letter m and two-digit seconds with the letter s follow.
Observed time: 9h58
